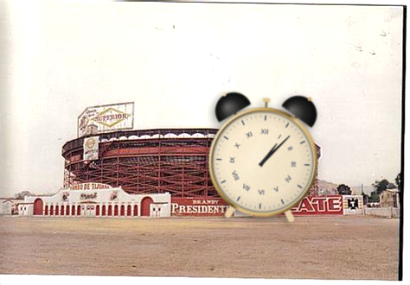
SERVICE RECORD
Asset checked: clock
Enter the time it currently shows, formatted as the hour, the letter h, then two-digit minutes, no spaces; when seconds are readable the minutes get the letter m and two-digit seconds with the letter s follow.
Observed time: 1h07
